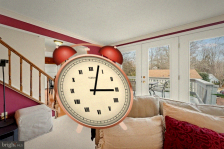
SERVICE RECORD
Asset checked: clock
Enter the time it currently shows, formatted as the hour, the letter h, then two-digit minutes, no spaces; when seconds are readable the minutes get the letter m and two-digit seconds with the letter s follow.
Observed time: 3h03
